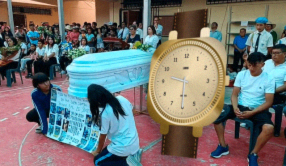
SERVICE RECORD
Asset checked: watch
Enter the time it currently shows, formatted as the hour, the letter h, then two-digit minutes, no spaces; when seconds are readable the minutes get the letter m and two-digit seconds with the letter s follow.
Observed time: 9h30
